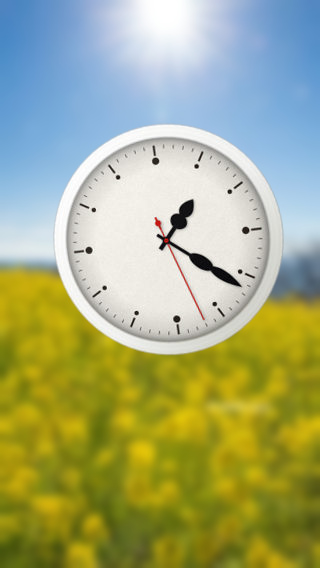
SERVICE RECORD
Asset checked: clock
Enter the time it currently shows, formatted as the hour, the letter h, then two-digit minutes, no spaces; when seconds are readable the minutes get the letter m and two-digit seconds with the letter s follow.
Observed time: 1h21m27s
